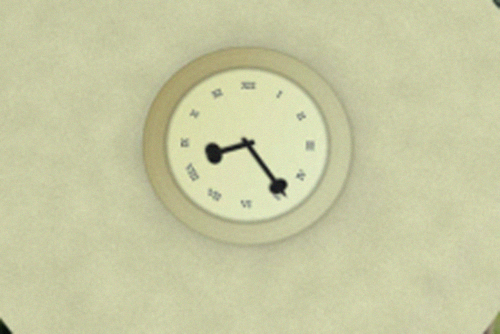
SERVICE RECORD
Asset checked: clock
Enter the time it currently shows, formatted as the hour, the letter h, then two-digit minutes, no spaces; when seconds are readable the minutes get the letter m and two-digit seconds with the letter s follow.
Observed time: 8h24
